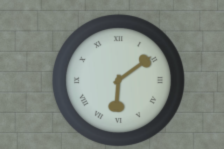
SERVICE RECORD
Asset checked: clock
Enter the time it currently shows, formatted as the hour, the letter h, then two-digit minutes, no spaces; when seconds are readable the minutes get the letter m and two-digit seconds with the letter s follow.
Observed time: 6h09
